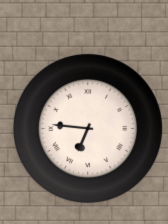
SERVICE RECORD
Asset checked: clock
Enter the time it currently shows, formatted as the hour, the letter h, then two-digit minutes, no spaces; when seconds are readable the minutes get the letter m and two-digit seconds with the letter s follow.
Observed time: 6h46
